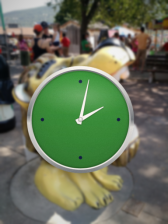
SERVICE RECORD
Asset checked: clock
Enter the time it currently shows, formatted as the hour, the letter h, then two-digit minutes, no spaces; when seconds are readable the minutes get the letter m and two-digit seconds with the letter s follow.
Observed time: 2h02
